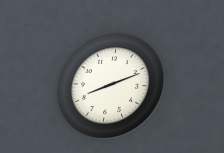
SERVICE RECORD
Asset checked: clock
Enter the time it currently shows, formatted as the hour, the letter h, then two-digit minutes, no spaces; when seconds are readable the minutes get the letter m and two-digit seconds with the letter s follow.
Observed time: 8h11
